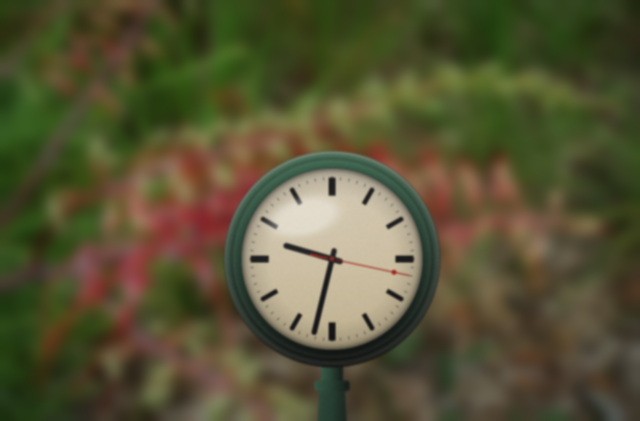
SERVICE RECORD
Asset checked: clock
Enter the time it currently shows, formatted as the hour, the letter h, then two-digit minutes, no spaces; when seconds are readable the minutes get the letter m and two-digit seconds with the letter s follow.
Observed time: 9h32m17s
